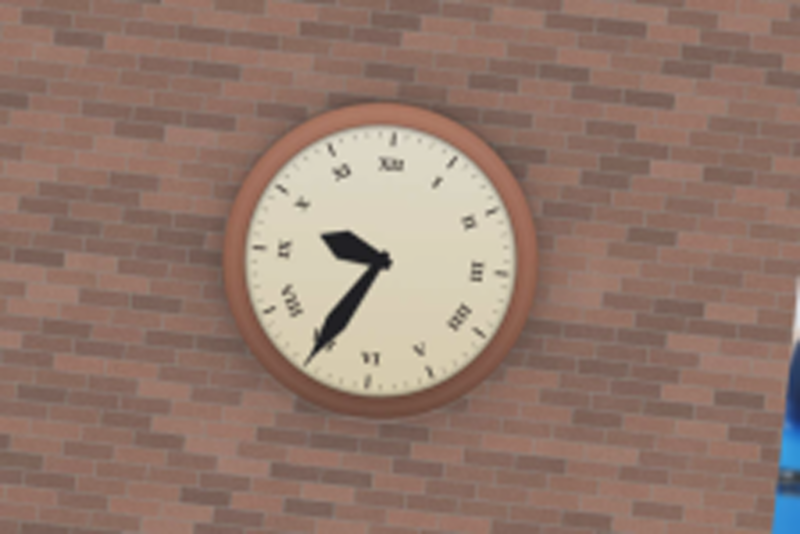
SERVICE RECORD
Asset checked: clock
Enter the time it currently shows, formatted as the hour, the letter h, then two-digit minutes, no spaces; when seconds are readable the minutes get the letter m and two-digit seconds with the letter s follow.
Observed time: 9h35
